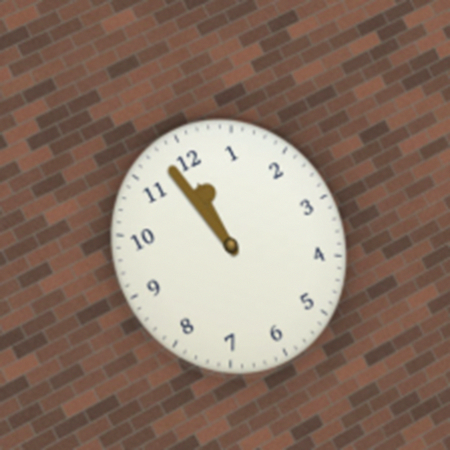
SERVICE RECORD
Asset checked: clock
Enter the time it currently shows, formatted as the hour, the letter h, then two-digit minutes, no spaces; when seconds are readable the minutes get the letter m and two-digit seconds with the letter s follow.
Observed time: 11h58
